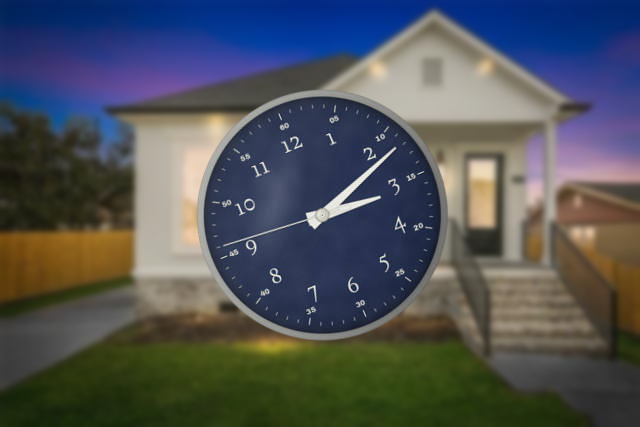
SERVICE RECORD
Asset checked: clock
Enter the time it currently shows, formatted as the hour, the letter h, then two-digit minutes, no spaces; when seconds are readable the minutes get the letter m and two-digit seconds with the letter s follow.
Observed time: 3h11m46s
